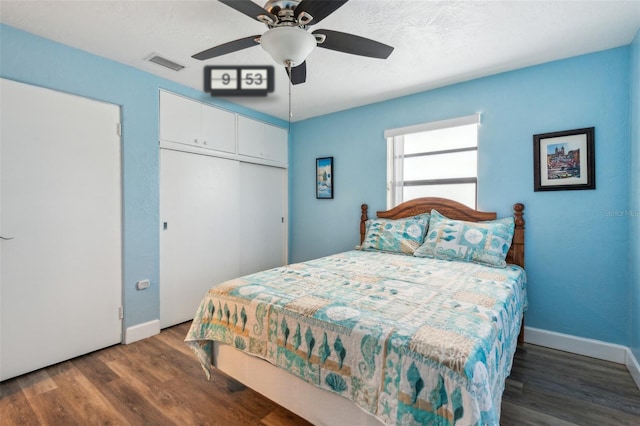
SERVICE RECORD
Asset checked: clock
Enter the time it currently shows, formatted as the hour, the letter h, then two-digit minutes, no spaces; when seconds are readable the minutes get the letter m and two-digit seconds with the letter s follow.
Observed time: 9h53
